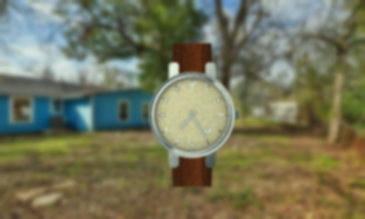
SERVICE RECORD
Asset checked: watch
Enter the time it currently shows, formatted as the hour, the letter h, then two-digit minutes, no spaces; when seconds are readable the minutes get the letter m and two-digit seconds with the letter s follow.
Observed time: 7h25
